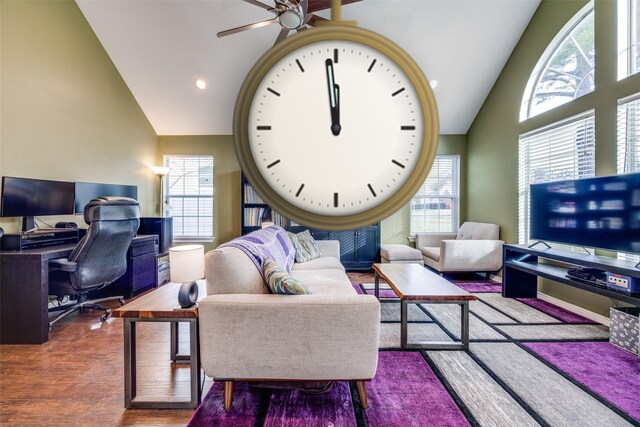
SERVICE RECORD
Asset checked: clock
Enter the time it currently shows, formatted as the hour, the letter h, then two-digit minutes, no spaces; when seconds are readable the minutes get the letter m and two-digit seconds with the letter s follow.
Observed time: 11h59
